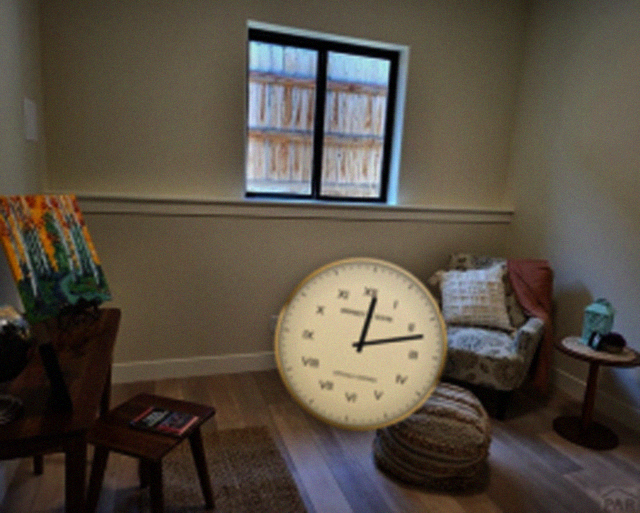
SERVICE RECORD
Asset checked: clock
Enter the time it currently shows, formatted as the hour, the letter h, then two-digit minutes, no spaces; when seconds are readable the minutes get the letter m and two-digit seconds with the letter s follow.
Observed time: 12h12
